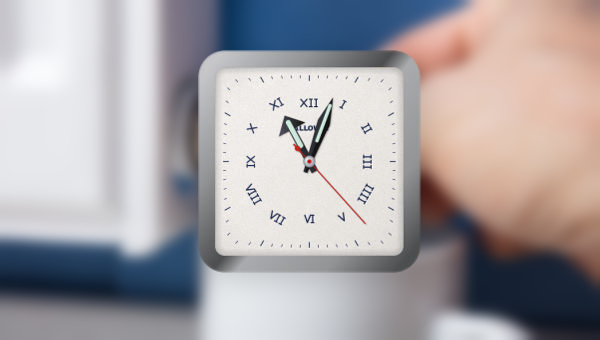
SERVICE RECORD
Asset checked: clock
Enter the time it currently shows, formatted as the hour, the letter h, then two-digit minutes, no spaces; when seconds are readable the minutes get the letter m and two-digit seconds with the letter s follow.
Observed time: 11h03m23s
